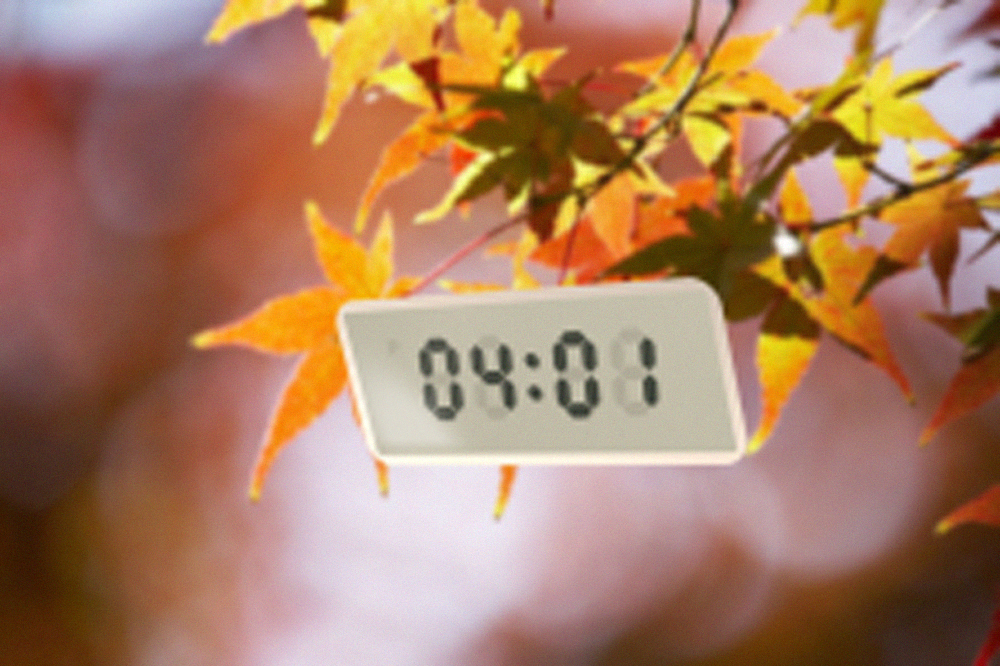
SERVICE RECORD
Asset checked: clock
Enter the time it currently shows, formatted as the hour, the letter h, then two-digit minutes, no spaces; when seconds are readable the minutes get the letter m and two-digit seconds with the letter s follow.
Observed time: 4h01
